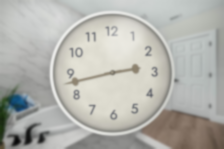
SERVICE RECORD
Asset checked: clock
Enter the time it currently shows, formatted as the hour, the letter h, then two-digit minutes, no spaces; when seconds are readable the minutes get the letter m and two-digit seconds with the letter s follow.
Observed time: 2h43
